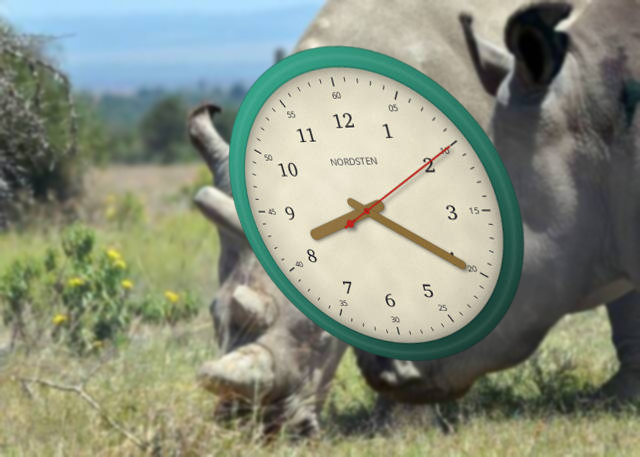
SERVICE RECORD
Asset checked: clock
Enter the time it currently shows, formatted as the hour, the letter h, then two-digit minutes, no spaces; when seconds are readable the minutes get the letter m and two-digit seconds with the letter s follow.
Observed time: 8h20m10s
